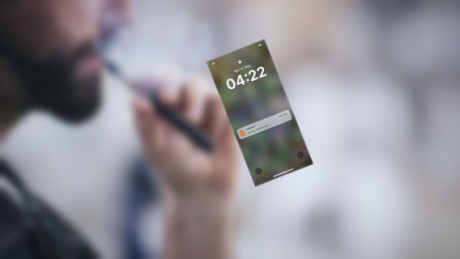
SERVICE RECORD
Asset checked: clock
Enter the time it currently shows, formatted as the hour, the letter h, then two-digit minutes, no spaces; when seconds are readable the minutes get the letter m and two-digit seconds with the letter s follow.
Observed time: 4h22
